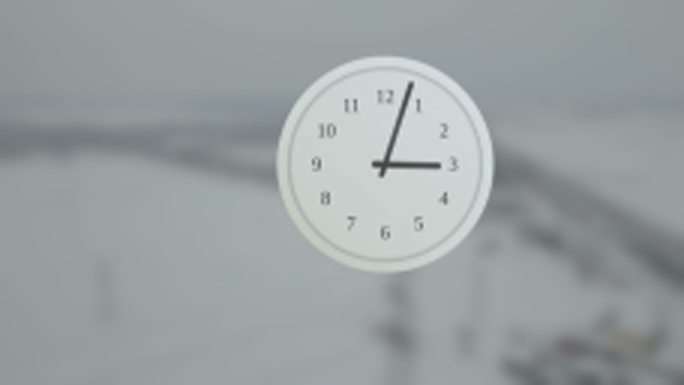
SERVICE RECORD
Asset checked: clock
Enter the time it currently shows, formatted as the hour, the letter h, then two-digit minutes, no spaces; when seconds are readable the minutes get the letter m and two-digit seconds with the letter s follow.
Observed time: 3h03
